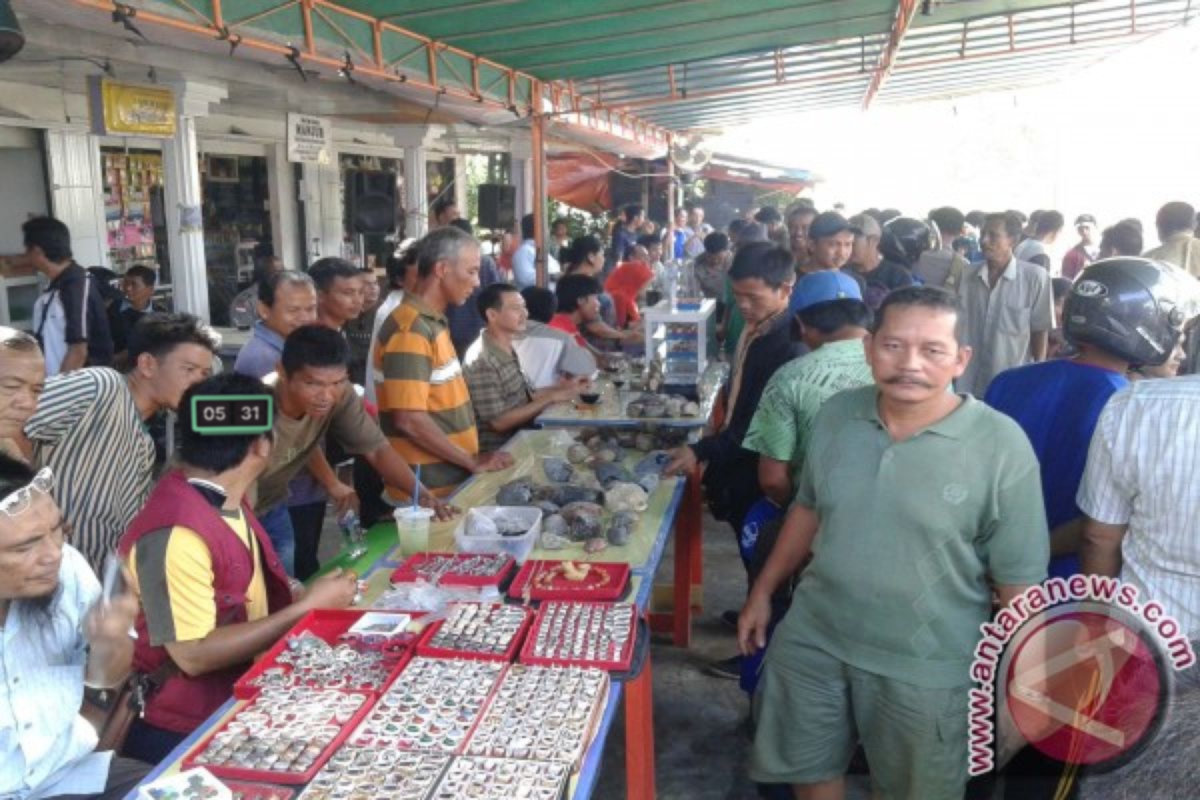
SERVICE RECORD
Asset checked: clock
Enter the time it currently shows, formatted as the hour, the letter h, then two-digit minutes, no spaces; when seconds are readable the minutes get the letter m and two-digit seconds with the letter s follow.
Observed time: 5h31
